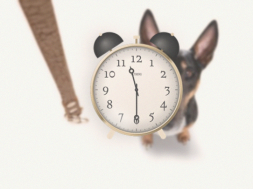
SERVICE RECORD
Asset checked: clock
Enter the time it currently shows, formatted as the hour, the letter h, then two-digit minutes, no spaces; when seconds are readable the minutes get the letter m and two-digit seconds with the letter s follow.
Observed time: 11h30
